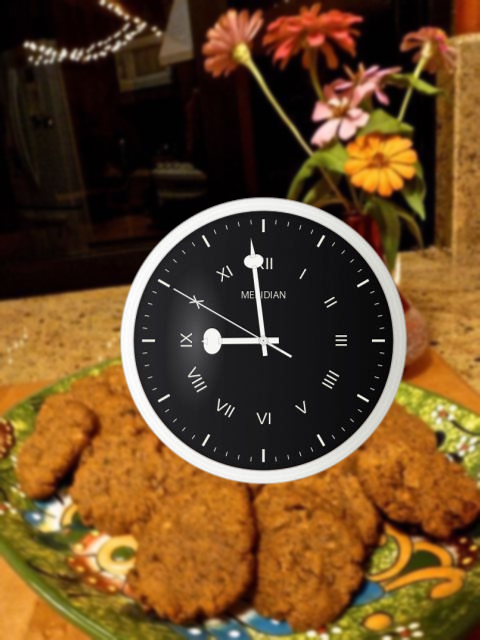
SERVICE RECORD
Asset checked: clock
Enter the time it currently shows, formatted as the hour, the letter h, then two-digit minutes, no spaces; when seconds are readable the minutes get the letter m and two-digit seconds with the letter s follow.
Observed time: 8h58m50s
